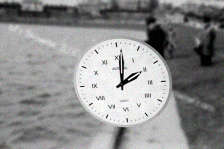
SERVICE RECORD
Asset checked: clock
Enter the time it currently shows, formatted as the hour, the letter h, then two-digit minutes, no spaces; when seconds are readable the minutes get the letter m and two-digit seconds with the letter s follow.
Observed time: 2h01
